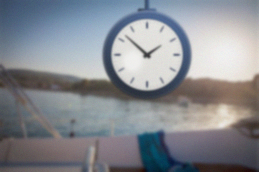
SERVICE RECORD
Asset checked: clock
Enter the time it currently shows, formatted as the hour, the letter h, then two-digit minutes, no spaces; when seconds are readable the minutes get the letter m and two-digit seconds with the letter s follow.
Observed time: 1h52
